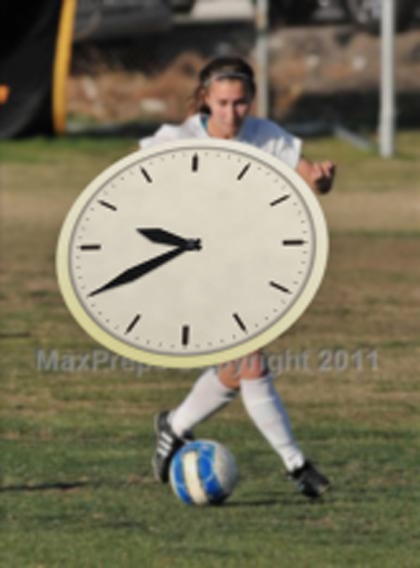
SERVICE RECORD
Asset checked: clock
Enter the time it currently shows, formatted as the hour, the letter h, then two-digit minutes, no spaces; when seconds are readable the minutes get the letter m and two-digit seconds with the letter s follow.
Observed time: 9h40
